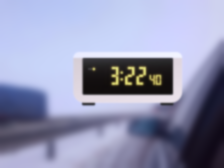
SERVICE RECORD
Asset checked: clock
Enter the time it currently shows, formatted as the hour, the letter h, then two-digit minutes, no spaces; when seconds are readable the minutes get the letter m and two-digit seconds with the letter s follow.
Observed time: 3h22
